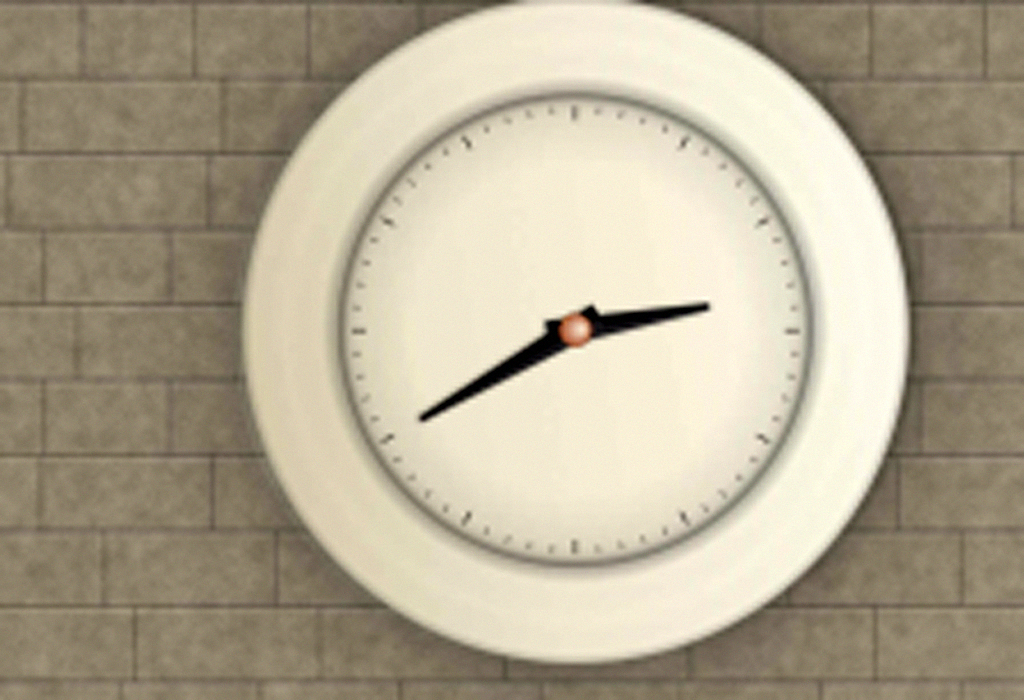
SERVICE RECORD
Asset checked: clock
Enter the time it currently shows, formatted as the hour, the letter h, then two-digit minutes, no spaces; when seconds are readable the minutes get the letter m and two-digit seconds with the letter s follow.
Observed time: 2h40
